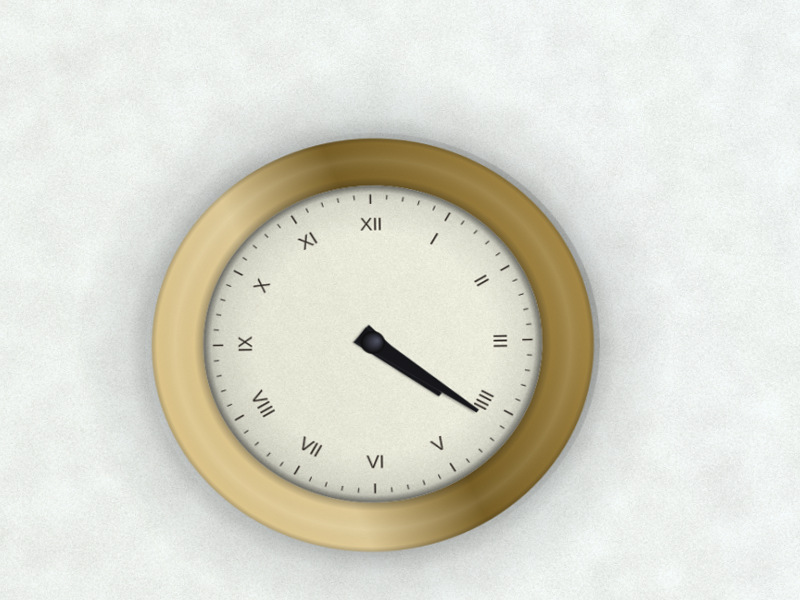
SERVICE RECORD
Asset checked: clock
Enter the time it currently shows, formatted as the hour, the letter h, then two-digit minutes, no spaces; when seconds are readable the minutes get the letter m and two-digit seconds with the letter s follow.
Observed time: 4h21
